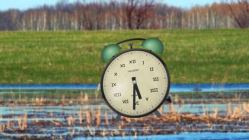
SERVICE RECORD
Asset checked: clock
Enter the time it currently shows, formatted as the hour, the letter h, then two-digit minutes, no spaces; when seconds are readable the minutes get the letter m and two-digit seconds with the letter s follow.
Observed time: 5h31
